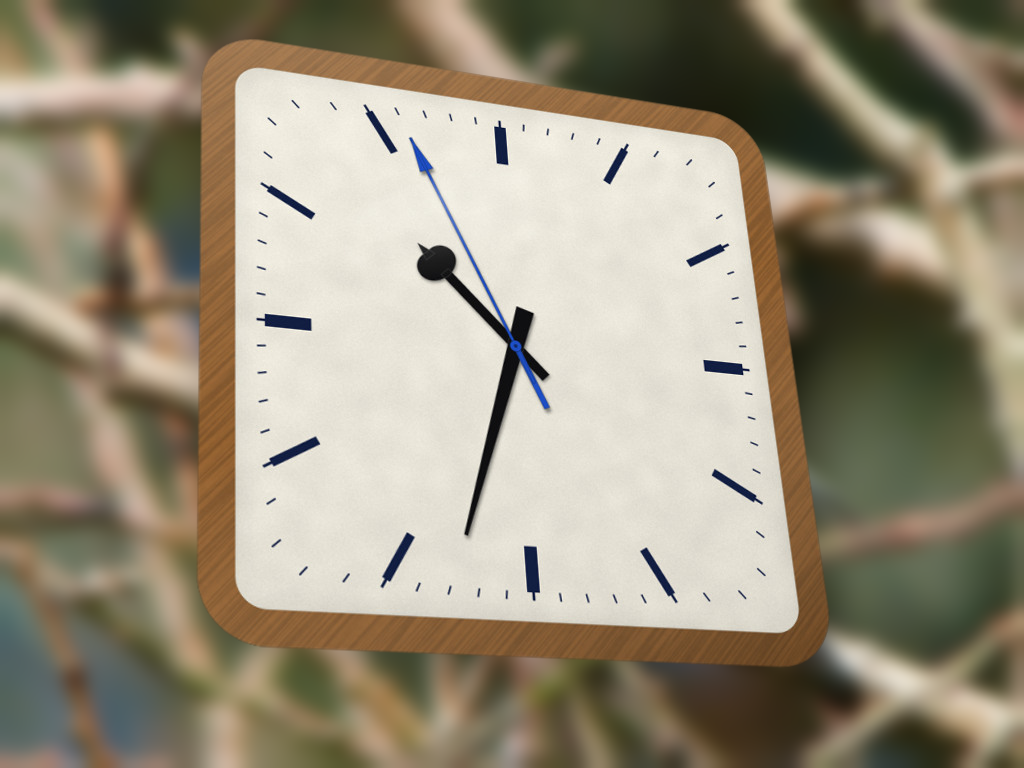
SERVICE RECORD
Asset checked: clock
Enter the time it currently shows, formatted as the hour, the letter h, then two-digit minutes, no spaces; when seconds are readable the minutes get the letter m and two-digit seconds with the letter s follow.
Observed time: 10h32m56s
